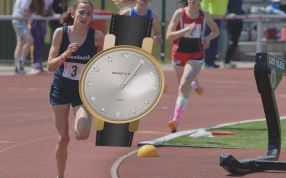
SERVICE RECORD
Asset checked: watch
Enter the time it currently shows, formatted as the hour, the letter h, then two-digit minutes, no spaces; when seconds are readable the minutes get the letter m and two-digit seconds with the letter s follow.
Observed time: 1h05
